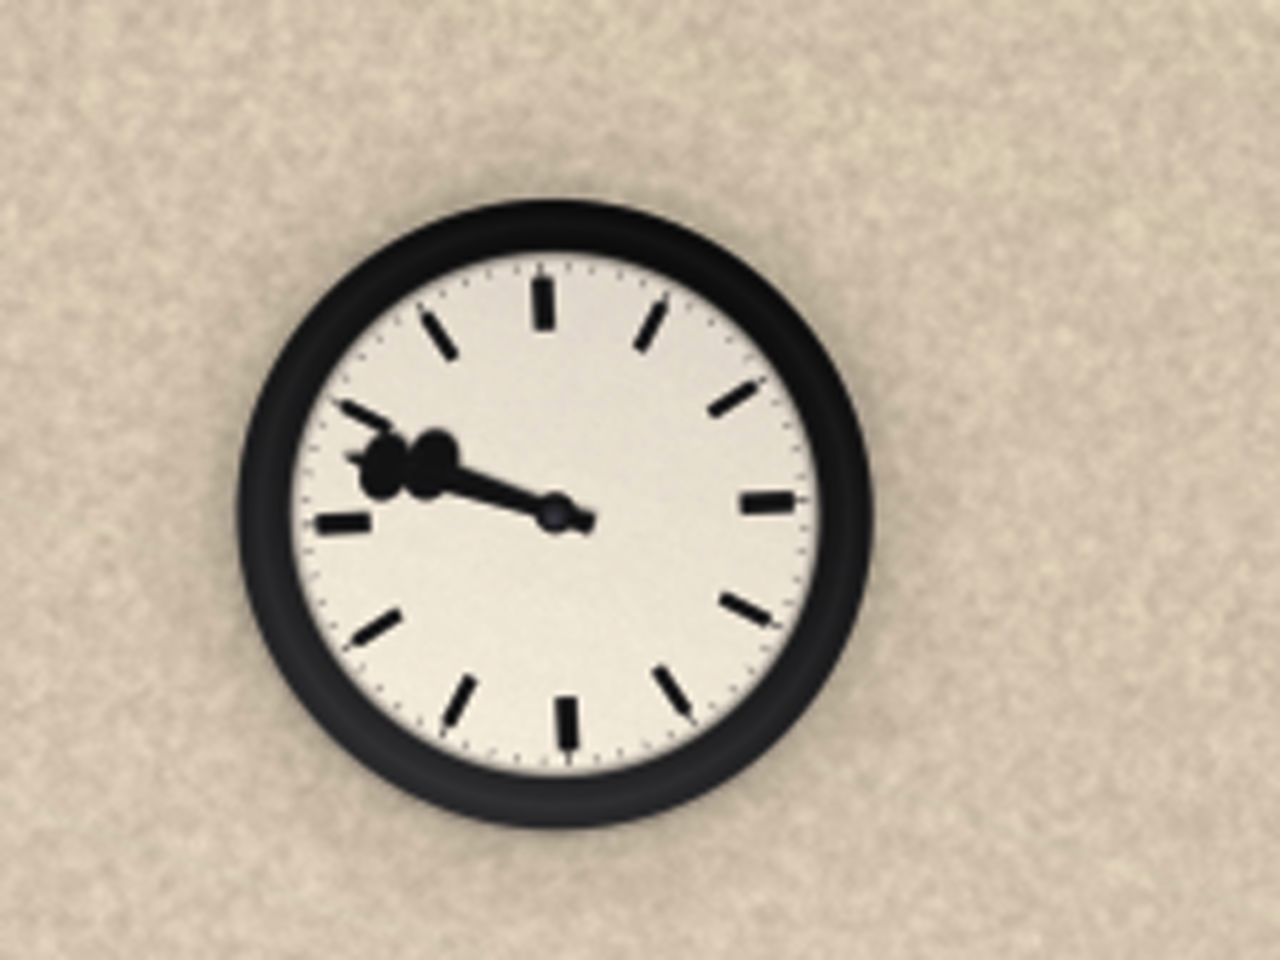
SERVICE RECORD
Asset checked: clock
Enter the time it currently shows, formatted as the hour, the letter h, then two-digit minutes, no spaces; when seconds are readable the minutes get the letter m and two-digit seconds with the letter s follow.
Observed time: 9h48
